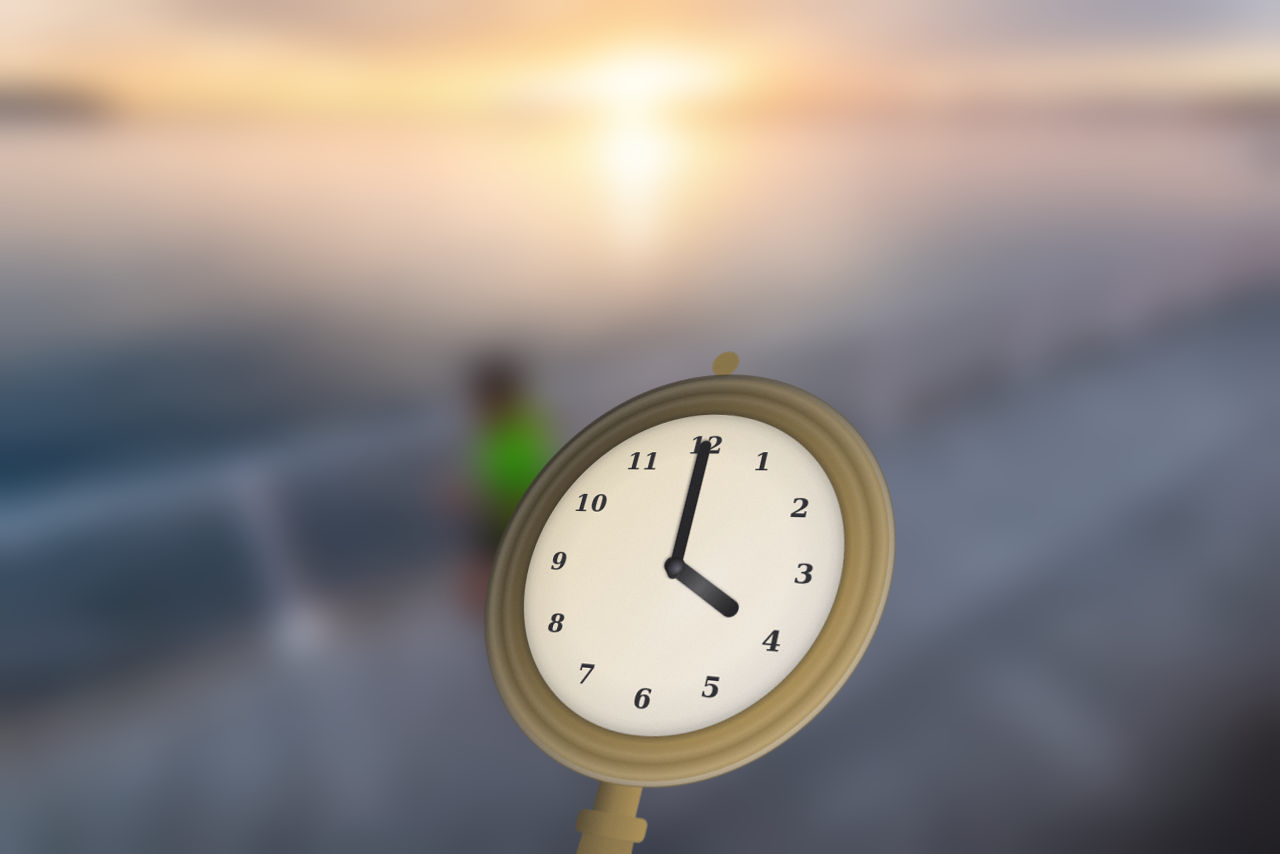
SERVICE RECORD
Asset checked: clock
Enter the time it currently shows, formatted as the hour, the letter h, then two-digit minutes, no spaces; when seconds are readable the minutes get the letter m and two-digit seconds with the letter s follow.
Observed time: 4h00
